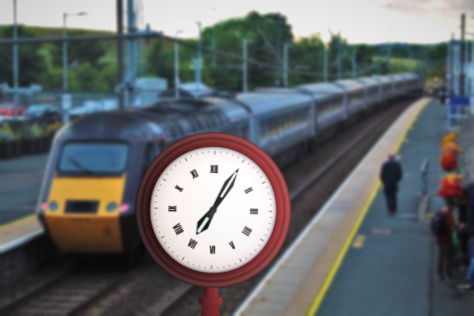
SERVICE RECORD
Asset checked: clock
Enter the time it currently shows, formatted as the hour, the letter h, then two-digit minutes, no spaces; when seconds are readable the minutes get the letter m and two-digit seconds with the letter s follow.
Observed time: 7h05
